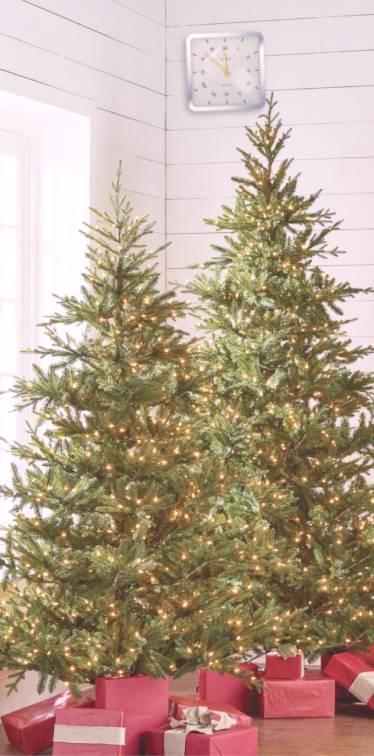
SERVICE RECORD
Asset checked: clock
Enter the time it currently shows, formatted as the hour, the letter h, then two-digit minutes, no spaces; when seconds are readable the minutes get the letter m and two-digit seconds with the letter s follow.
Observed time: 11h52
